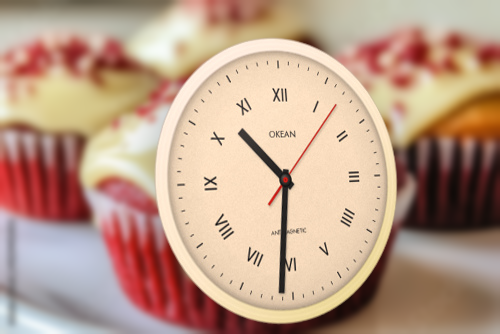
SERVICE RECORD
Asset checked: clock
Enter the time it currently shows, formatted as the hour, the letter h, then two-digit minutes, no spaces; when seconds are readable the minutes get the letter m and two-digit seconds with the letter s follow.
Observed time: 10h31m07s
